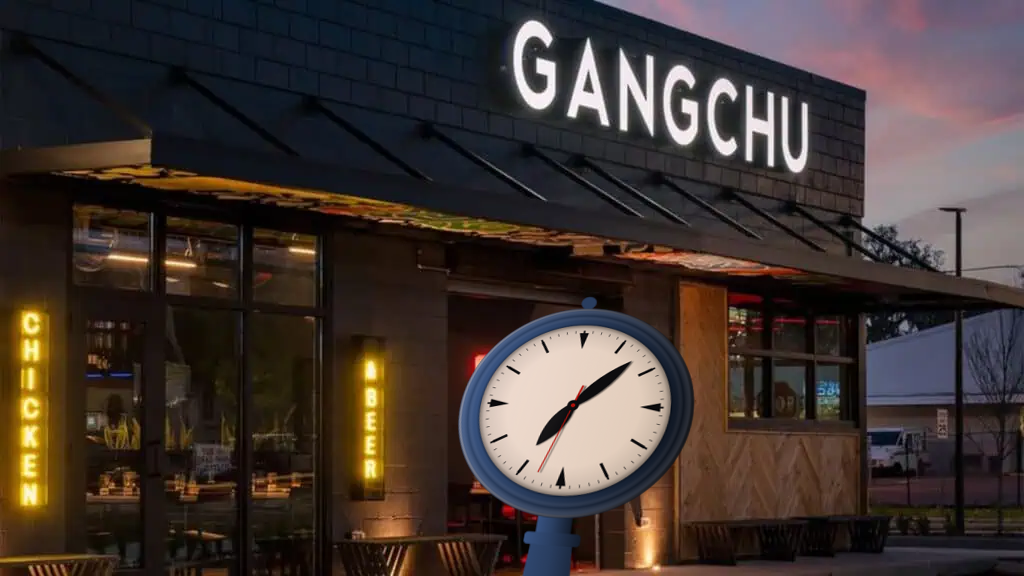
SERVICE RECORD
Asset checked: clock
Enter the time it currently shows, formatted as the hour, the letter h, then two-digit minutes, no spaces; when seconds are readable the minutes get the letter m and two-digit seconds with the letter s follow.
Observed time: 7h07m33s
